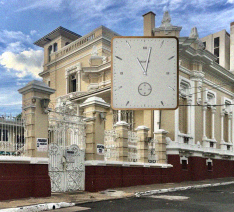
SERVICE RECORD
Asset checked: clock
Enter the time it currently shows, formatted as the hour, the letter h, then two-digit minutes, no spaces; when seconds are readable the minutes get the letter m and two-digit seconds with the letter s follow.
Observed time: 11h02
